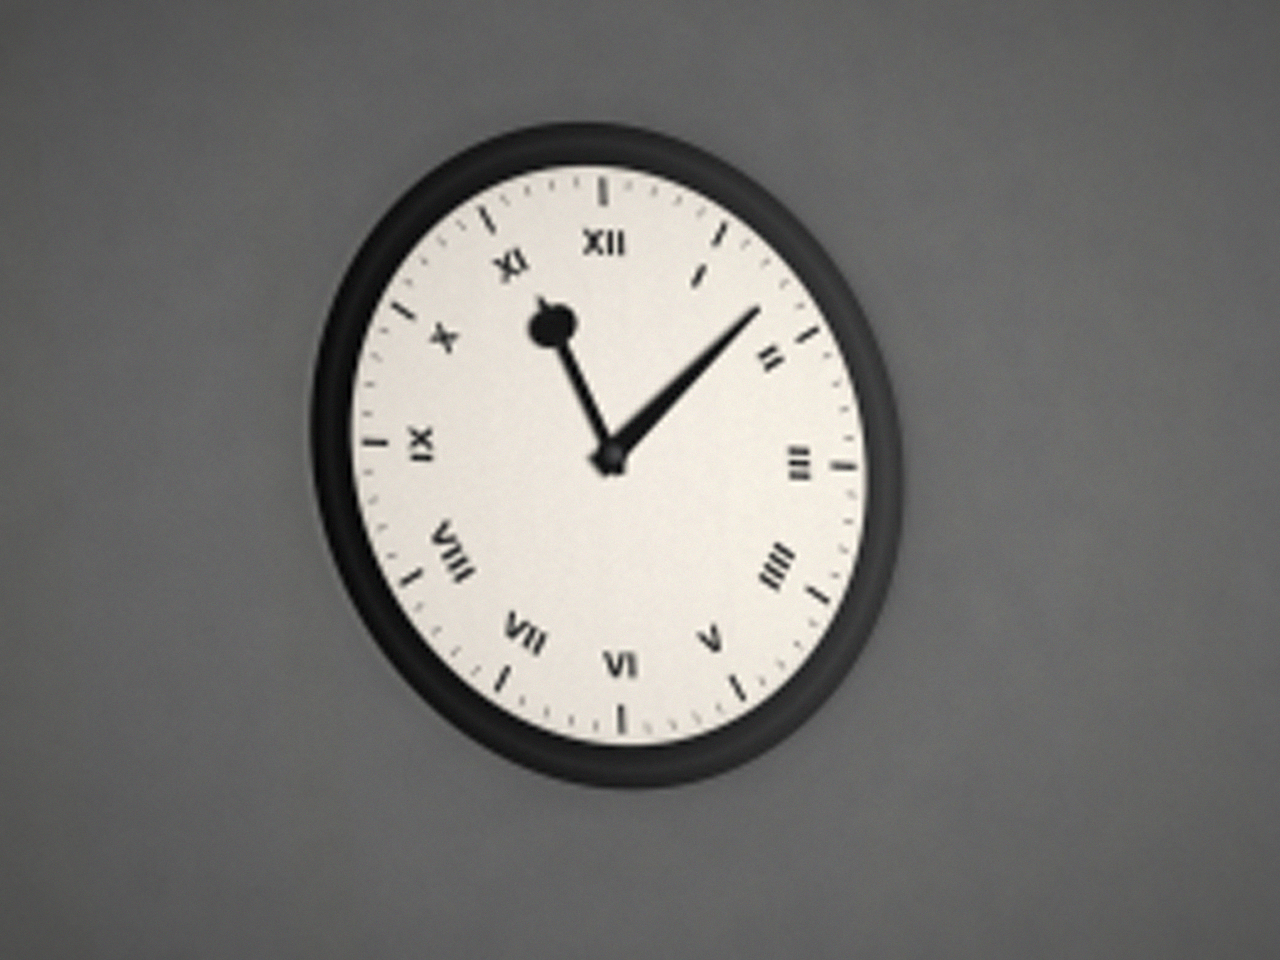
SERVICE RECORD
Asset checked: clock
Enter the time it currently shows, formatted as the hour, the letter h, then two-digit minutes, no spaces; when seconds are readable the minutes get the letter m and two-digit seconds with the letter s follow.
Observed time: 11h08
